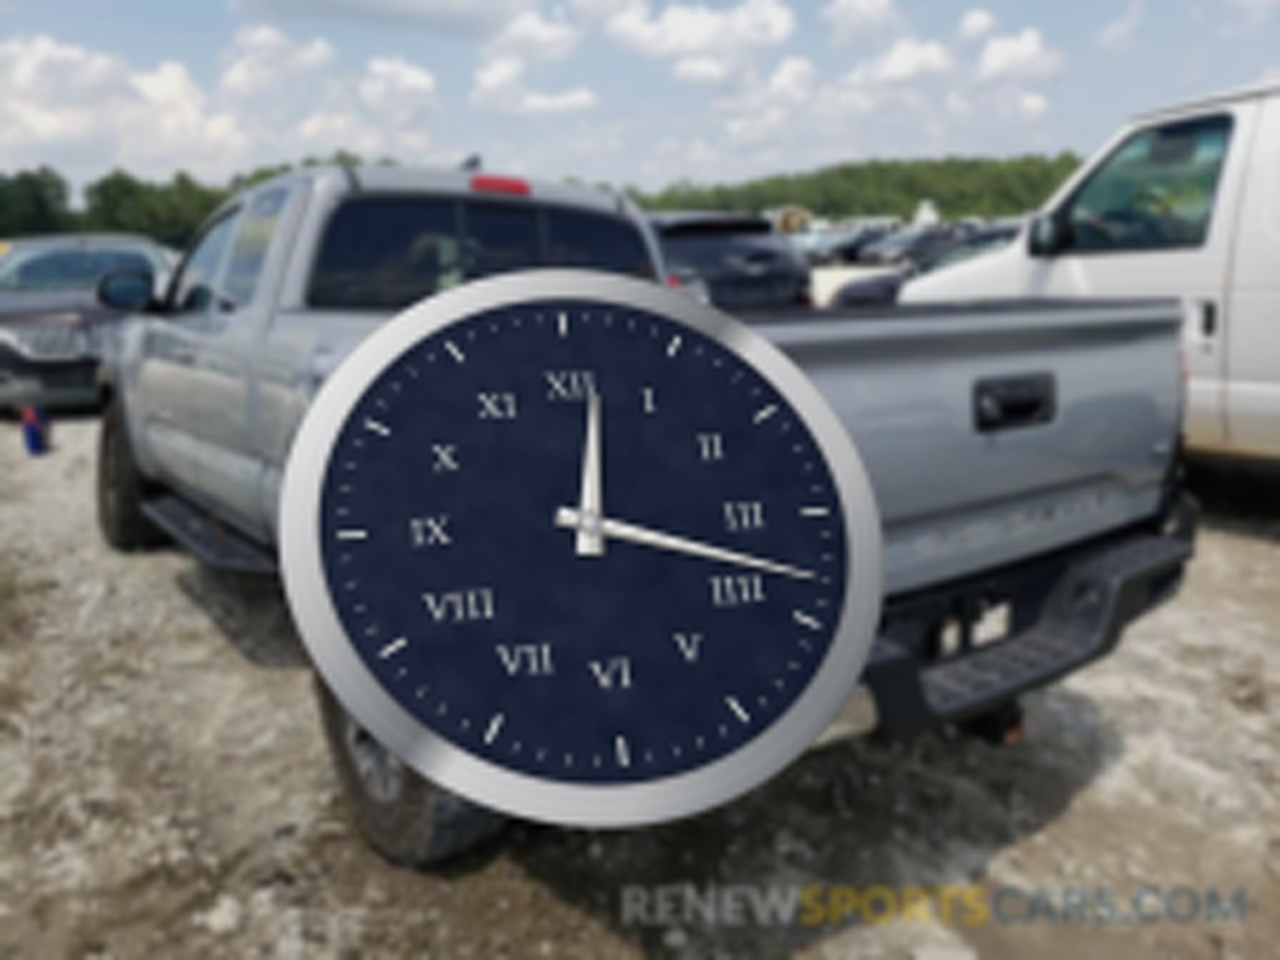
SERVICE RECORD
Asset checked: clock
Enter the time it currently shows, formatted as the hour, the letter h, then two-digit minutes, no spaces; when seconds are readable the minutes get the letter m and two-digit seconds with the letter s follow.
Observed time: 12h18
